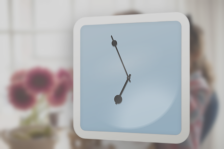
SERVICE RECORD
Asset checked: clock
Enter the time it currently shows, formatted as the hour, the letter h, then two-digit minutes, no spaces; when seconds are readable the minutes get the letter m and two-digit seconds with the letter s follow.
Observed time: 6h56
